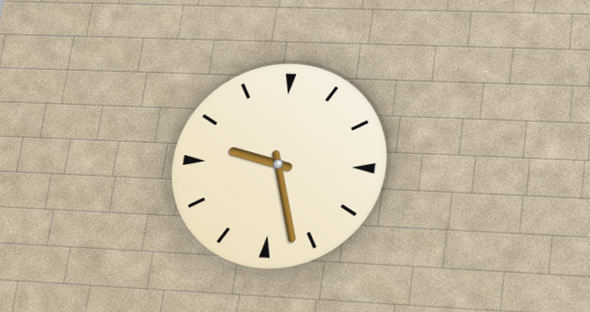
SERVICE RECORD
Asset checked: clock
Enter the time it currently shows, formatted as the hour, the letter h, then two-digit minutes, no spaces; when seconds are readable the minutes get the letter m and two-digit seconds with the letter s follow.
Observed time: 9h27
